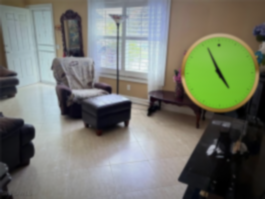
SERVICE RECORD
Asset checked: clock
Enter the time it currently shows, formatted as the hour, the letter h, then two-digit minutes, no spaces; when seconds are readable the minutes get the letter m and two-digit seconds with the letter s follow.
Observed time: 4h56
